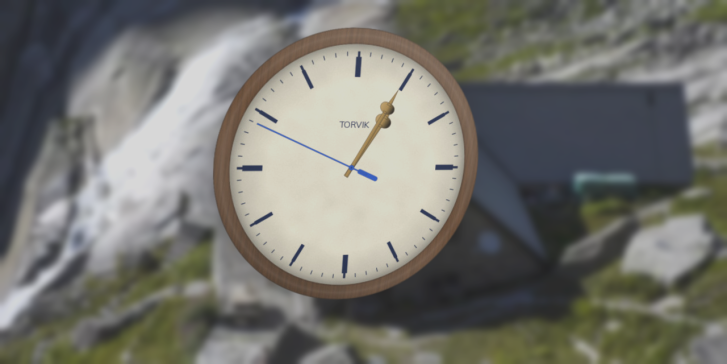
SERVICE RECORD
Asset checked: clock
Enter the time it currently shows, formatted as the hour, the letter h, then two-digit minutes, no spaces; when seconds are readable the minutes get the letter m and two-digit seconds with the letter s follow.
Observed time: 1h04m49s
